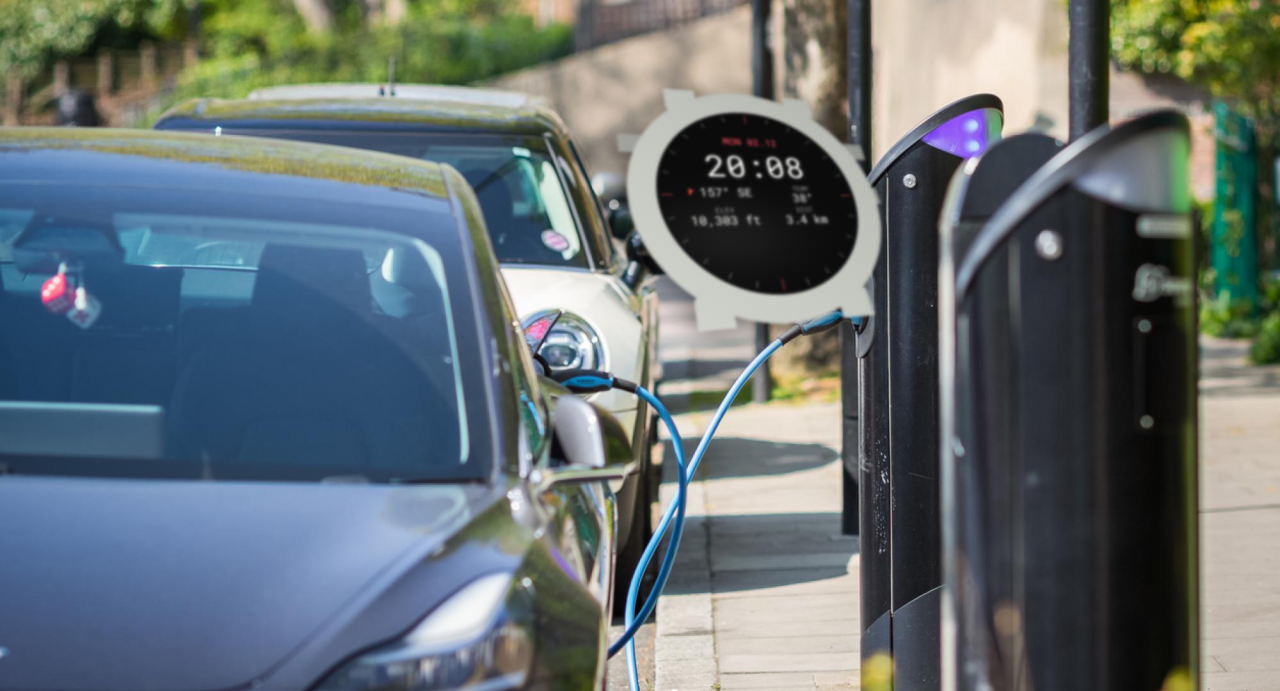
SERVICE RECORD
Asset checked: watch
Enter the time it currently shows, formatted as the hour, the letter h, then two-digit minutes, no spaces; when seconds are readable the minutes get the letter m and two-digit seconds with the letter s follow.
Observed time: 20h08
